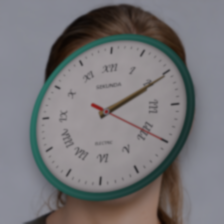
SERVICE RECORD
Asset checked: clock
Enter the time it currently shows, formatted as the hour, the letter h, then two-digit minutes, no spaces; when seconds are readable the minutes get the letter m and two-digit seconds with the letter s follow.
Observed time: 2h10m20s
